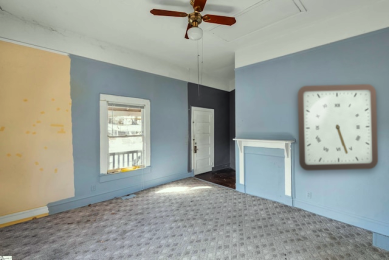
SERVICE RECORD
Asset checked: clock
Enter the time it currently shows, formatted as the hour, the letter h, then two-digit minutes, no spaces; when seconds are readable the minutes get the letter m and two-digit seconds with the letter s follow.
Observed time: 5h27
